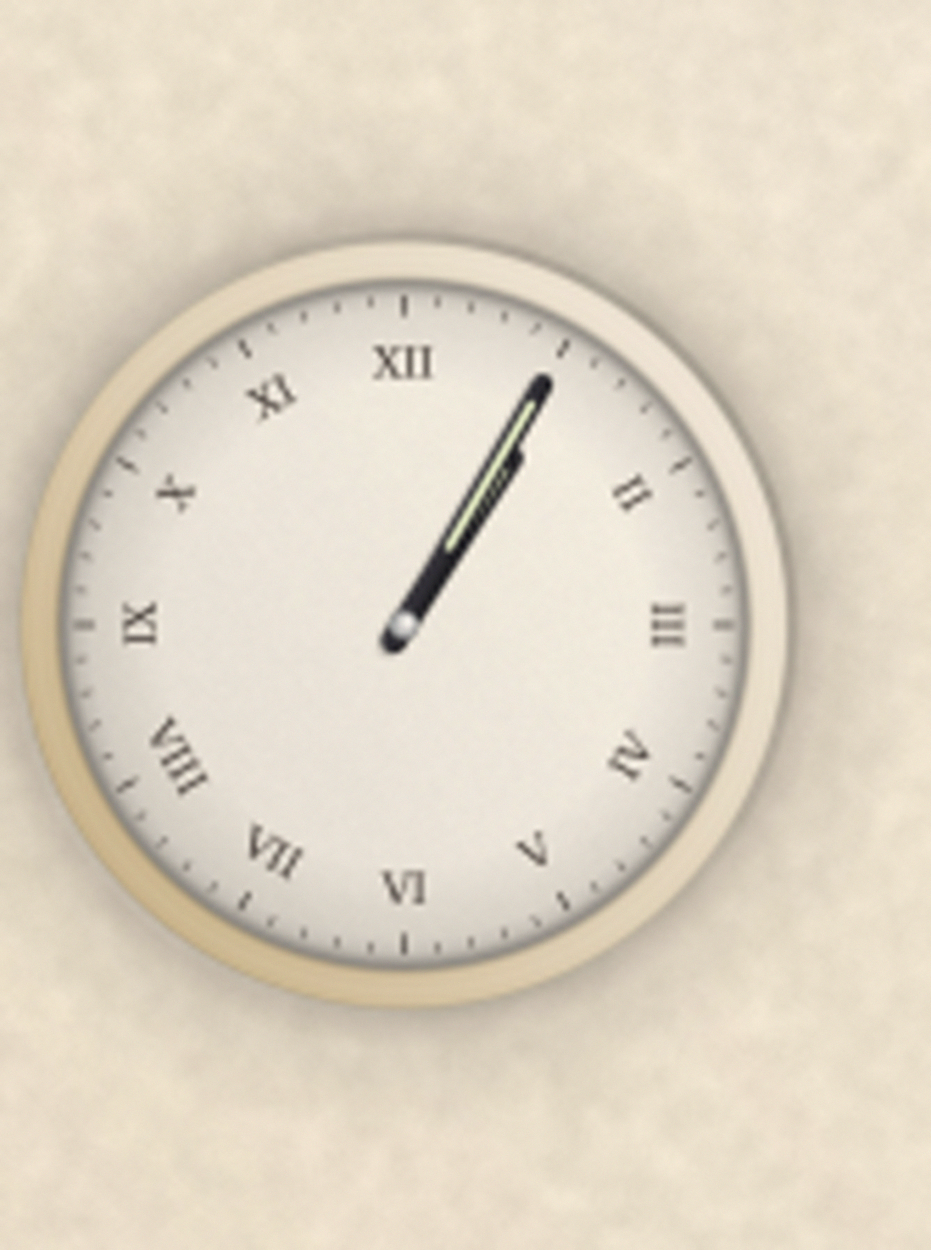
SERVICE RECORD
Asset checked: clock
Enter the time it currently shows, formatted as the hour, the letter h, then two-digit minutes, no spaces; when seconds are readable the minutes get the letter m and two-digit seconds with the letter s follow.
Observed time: 1h05
